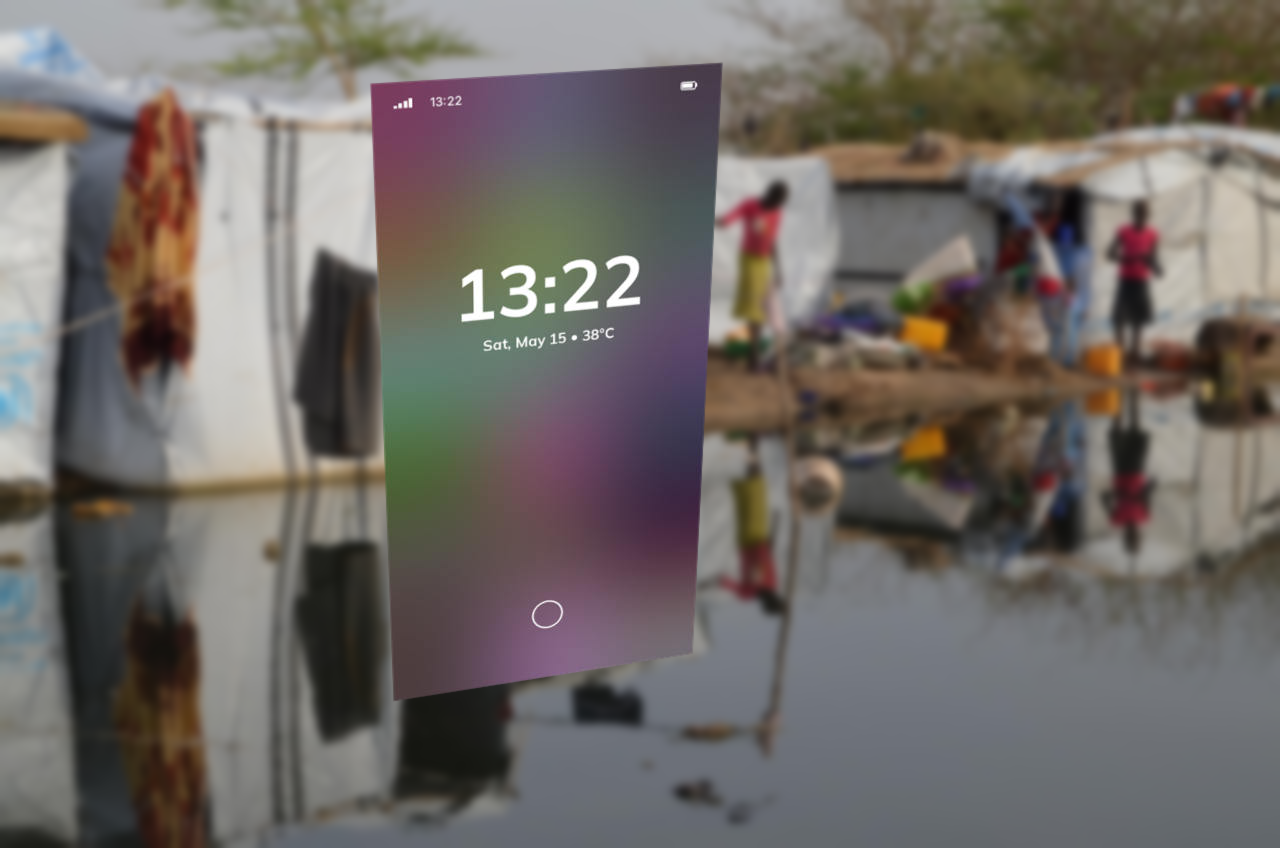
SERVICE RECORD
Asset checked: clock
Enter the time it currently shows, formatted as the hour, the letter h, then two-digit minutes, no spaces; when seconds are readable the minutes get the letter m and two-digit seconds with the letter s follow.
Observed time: 13h22
